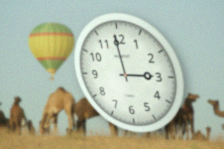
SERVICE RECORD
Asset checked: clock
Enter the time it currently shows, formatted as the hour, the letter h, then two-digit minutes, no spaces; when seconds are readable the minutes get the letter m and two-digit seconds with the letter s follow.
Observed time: 2h59
